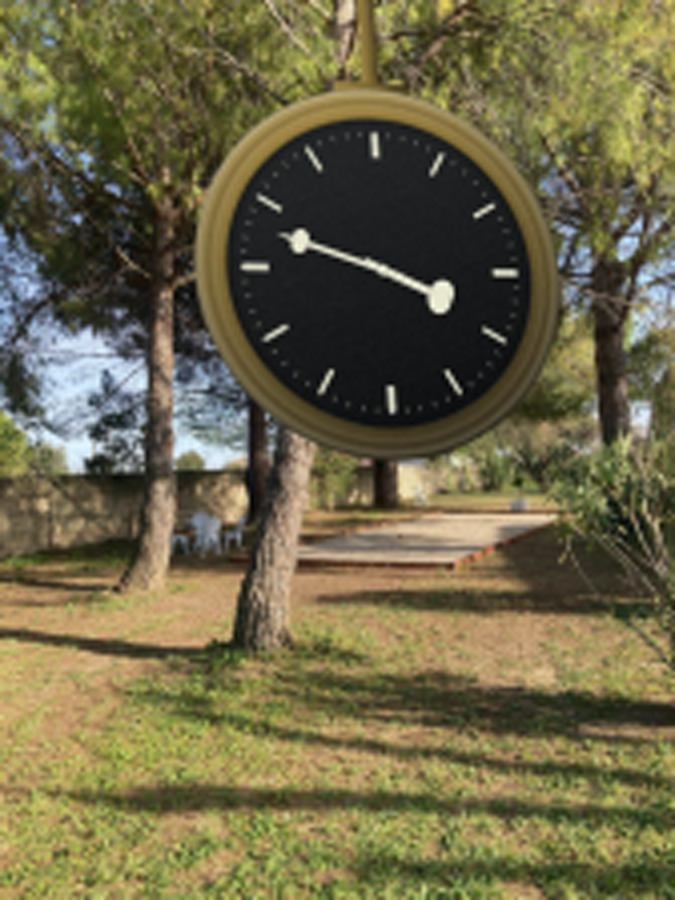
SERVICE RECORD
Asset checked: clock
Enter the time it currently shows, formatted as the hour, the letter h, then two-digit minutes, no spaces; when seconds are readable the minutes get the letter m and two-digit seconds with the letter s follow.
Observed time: 3h48
